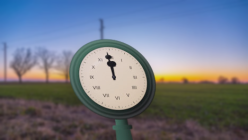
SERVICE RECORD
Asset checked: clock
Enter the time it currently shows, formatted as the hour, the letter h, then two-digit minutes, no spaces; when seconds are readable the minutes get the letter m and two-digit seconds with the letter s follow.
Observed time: 11h59
